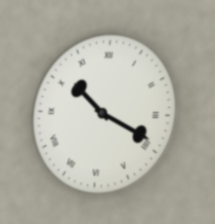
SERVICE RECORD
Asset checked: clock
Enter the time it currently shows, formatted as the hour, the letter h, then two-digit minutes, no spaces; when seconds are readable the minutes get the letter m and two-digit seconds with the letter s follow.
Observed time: 10h19
